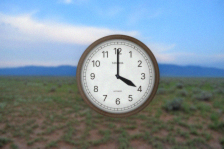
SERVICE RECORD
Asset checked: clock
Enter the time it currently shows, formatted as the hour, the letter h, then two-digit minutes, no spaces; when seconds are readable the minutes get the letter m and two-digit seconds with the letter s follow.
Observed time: 4h00
